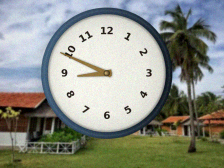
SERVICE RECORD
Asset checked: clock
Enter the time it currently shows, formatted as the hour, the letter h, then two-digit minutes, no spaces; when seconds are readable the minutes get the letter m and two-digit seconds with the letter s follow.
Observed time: 8h49
